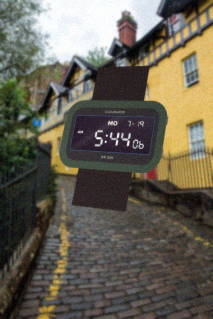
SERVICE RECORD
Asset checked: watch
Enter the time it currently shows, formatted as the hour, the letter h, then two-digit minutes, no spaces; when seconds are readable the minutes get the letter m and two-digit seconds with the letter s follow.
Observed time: 5h44
